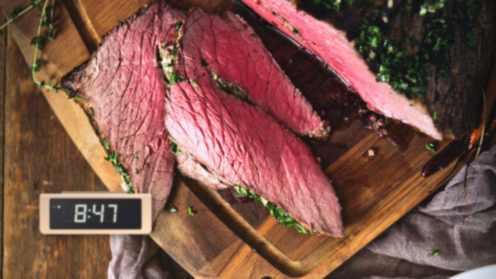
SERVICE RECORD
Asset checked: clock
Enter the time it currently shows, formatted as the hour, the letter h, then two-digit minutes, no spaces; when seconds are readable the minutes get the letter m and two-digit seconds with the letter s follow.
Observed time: 8h47
